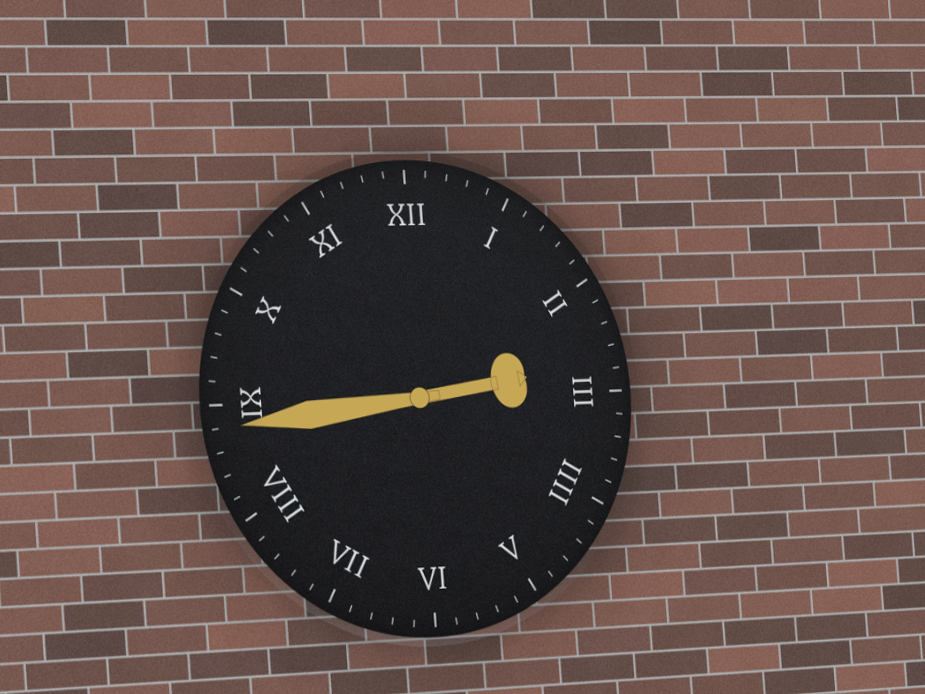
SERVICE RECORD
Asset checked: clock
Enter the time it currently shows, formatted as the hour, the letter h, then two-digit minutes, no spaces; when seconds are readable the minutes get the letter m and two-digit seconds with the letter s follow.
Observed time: 2h44
